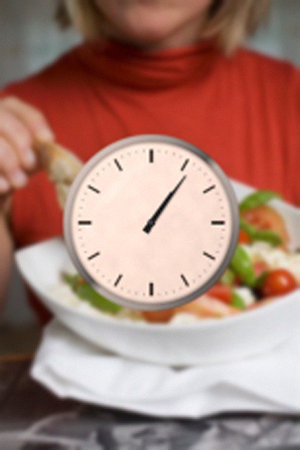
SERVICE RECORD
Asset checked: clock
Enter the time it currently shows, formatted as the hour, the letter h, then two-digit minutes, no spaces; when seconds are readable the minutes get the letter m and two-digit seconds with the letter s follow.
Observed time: 1h06
